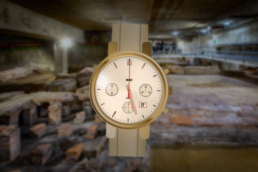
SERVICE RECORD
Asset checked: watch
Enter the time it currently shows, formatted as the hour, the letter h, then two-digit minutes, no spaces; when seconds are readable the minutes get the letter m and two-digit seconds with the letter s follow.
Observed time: 5h27
